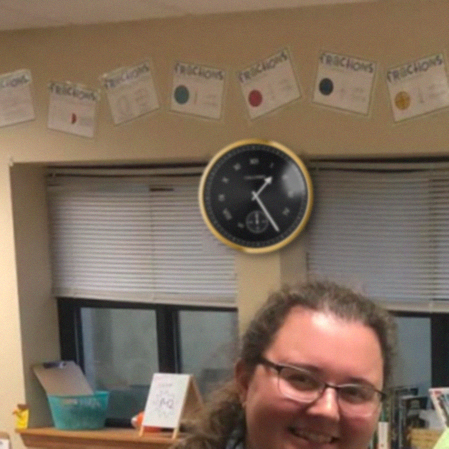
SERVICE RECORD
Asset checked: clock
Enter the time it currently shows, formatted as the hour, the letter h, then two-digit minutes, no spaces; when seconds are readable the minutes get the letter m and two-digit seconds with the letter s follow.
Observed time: 1h25
